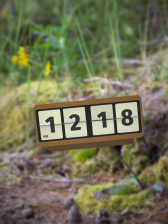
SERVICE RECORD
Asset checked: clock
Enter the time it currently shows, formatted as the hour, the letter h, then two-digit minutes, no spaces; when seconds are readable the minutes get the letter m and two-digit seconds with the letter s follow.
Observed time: 12h18
